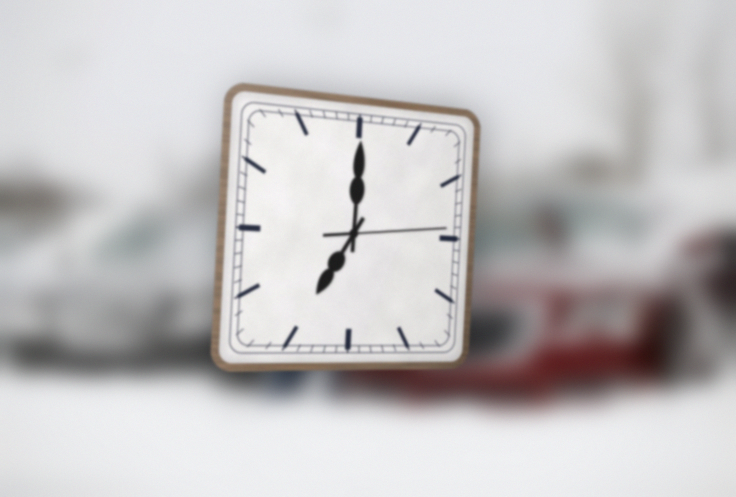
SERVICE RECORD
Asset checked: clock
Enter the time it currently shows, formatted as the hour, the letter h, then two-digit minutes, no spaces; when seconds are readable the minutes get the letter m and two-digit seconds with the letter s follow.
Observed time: 7h00m14s
